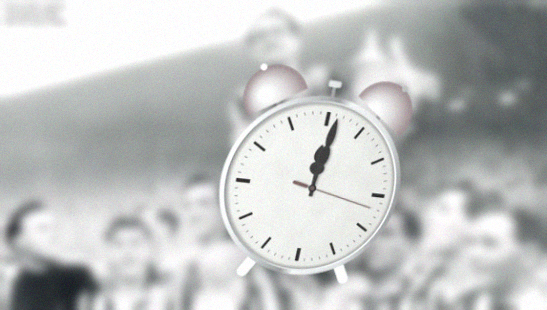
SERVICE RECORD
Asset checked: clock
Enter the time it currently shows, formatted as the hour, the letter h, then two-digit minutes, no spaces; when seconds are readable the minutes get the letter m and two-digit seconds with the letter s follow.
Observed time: 12h01m17s
